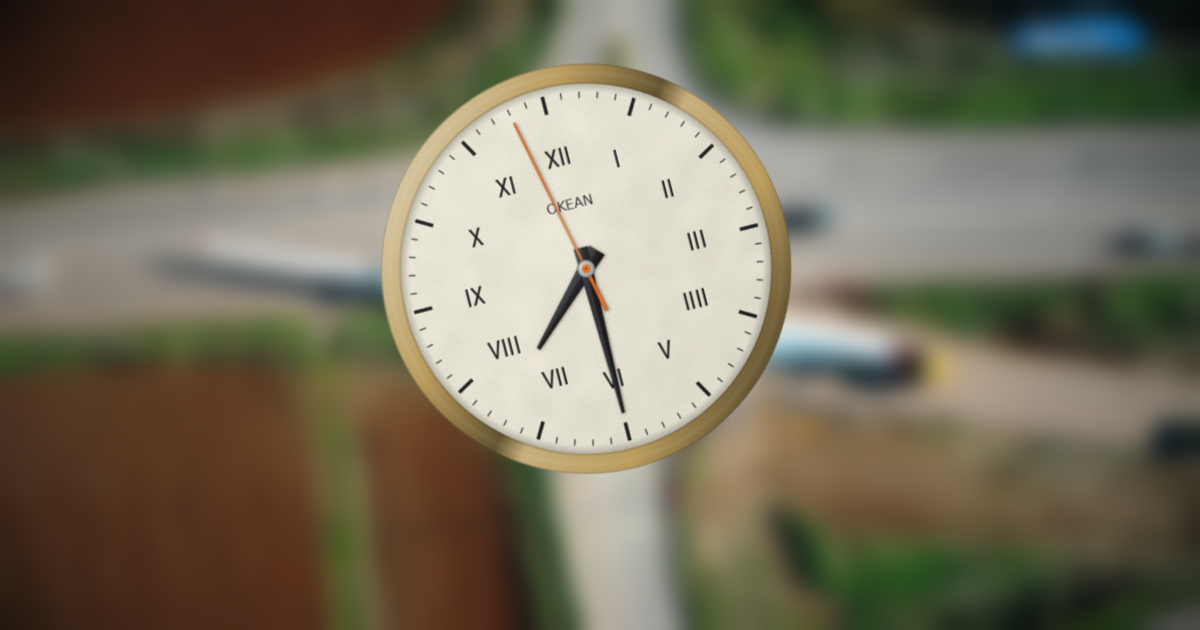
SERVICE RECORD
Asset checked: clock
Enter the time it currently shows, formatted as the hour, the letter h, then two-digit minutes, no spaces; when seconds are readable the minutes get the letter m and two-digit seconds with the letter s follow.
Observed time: 7h29m58s
